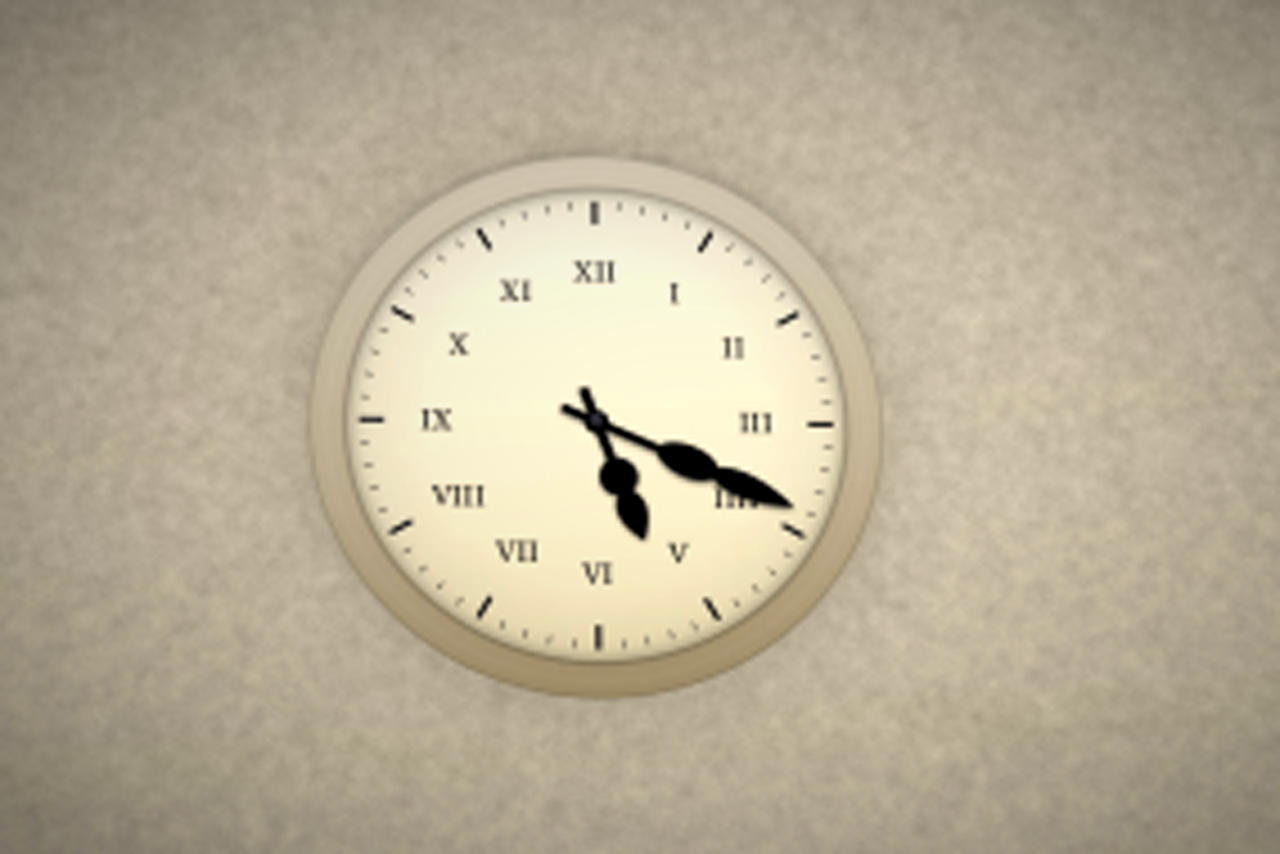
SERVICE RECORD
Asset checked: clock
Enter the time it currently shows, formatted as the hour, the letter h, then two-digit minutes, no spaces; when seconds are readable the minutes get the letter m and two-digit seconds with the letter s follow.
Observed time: 5h19
